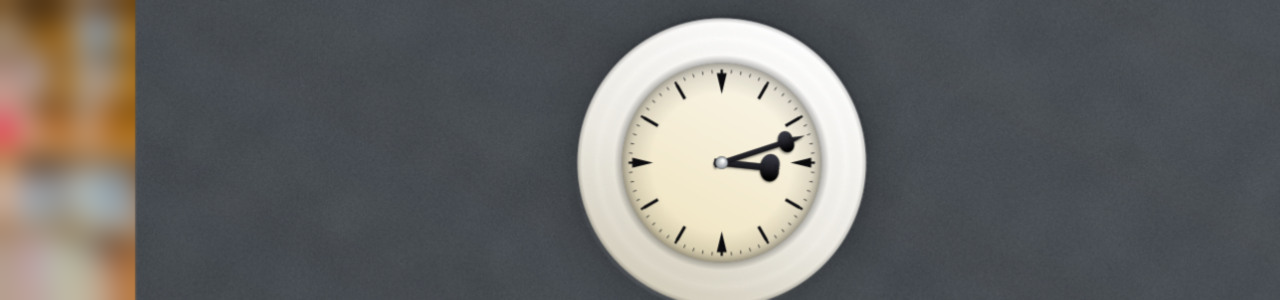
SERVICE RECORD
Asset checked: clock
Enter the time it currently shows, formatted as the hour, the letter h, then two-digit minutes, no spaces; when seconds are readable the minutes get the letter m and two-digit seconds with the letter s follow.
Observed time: 3h12
